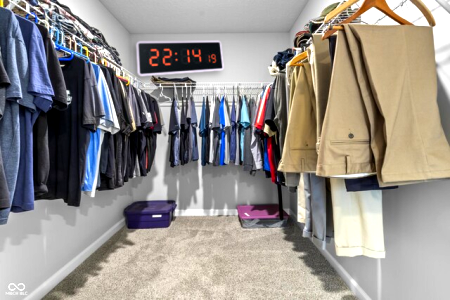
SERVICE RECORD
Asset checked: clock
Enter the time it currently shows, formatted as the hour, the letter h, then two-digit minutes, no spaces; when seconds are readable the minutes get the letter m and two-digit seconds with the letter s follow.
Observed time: 22h14m19s
